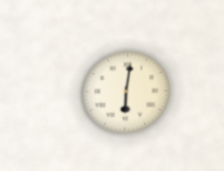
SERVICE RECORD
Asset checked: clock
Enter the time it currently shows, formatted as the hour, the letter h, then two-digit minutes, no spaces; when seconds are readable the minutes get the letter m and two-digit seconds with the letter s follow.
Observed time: 6h01
